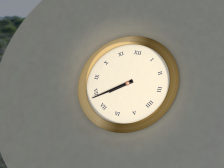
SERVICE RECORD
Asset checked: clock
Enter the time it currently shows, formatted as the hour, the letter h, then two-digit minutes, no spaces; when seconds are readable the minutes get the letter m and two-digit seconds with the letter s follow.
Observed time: 7h39
